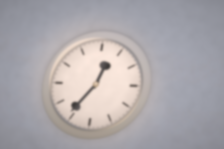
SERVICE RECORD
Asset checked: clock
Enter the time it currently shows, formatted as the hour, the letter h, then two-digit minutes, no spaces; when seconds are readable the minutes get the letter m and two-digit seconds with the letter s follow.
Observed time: 12h36
